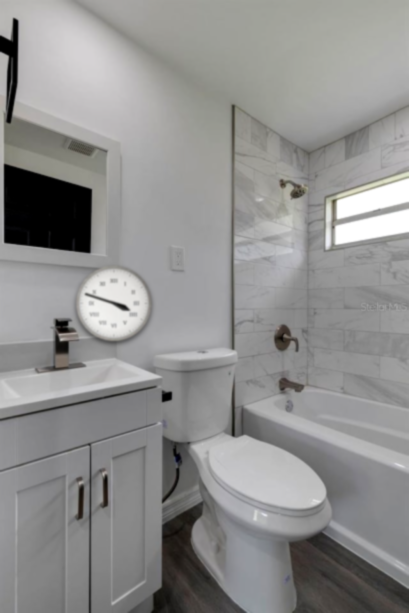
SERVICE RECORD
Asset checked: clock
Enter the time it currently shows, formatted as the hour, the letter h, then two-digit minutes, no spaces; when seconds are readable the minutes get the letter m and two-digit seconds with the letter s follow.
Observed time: 3h48
